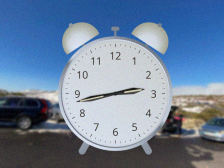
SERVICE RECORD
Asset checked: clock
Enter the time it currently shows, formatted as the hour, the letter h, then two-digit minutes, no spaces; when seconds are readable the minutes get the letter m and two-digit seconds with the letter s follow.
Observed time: 2h43
